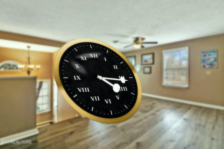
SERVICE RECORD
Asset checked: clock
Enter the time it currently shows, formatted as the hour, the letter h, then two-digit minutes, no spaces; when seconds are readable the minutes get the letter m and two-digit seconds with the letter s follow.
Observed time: 4h16
